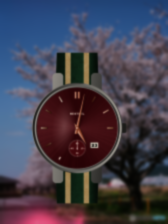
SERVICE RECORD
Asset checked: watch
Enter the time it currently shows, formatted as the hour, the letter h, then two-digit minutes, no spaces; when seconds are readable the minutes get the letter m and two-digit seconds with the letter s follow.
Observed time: 5h02
